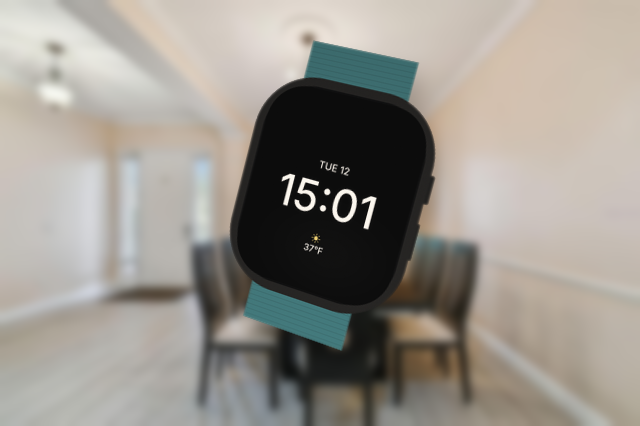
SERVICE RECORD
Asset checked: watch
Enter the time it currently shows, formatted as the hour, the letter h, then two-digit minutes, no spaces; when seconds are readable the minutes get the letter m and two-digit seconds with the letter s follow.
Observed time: 15h01
